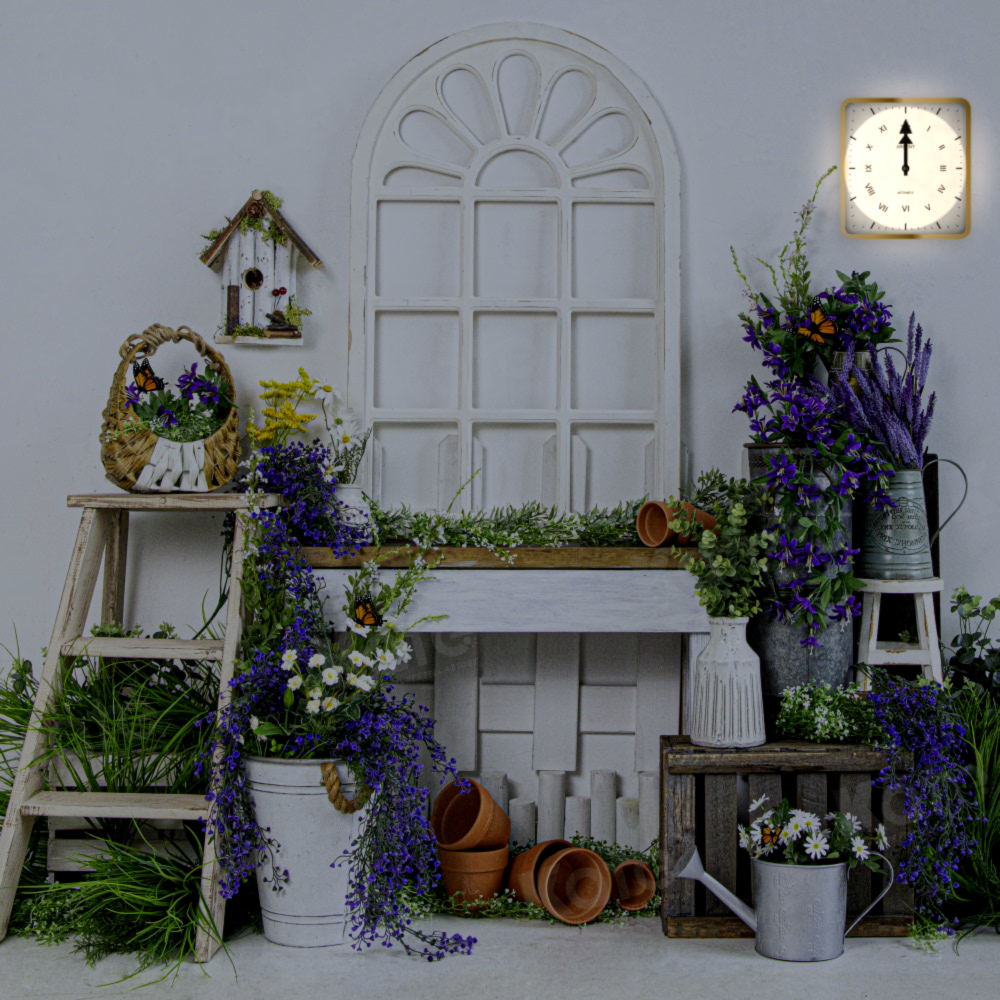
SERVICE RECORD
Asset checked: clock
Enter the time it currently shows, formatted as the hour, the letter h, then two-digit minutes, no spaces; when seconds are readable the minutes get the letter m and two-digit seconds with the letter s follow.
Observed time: 12h00
